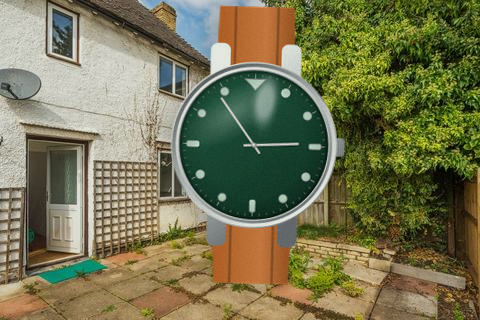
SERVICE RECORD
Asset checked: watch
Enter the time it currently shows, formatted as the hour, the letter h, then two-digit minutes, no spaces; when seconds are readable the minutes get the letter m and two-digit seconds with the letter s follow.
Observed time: 2h54
